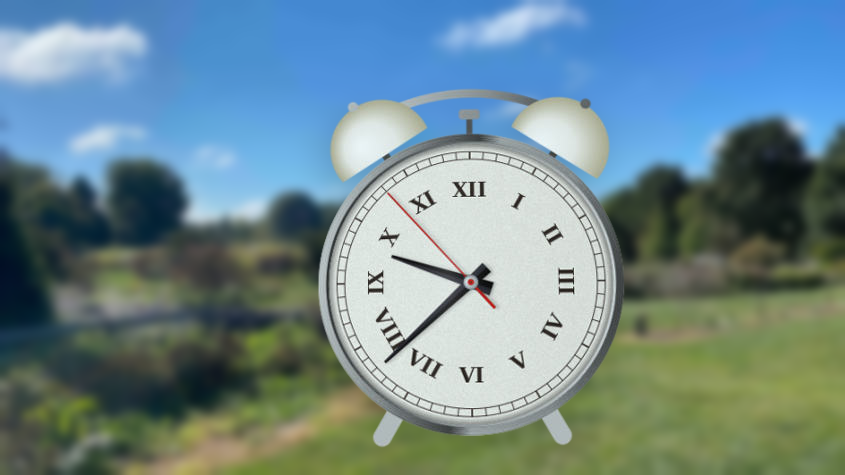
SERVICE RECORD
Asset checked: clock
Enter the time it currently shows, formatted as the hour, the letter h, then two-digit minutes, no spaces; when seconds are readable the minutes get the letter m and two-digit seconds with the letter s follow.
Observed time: 9h37m53s
